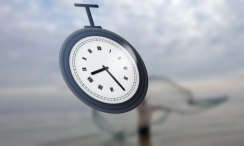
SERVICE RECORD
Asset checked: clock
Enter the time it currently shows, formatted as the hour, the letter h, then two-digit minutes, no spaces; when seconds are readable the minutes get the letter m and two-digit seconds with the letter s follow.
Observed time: 8h25
